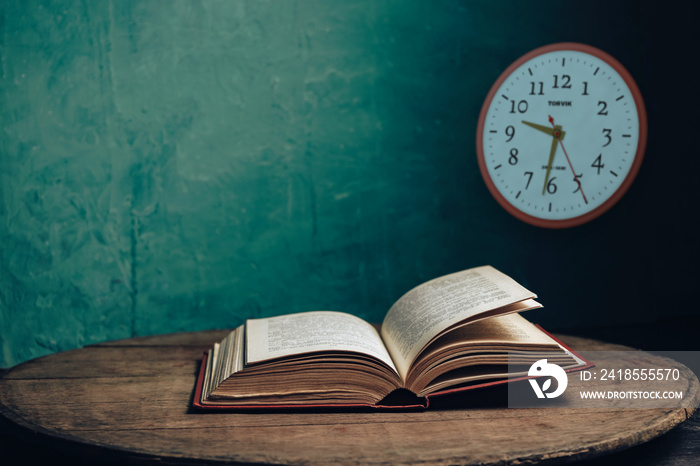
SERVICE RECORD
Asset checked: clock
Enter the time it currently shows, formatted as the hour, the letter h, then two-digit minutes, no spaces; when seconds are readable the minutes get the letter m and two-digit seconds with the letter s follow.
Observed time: 9h31m25s
